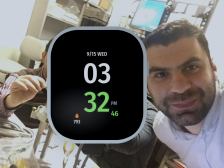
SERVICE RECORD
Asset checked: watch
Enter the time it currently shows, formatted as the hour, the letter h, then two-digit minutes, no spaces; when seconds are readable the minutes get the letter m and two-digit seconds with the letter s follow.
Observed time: 3h32m46s
